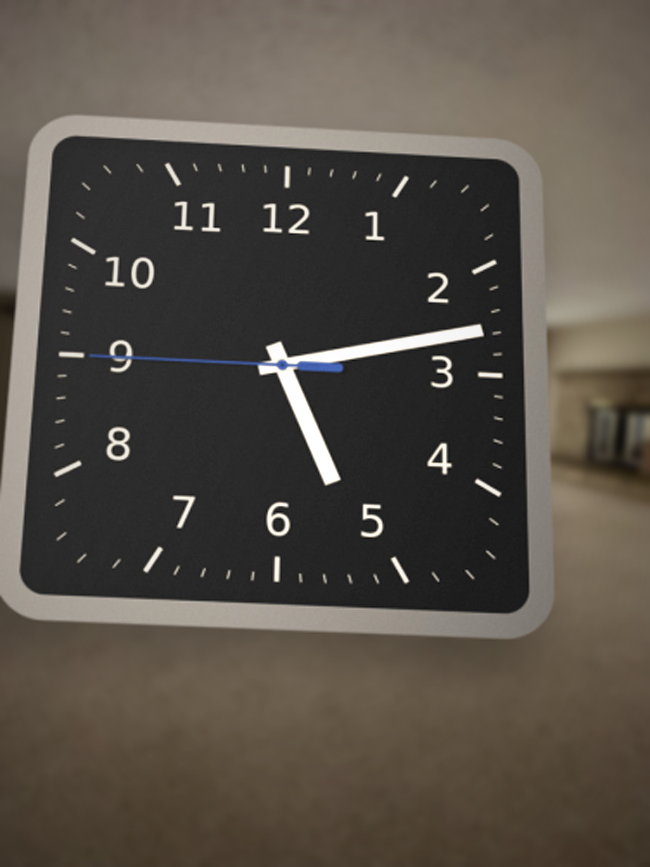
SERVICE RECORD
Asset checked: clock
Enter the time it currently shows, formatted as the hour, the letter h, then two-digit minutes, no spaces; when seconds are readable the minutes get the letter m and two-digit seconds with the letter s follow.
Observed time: 5h12m45s
